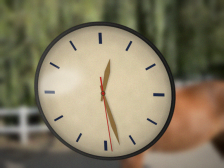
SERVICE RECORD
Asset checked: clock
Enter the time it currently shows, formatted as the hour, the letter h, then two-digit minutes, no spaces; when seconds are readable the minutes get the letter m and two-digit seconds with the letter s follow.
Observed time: 12h27m29s
